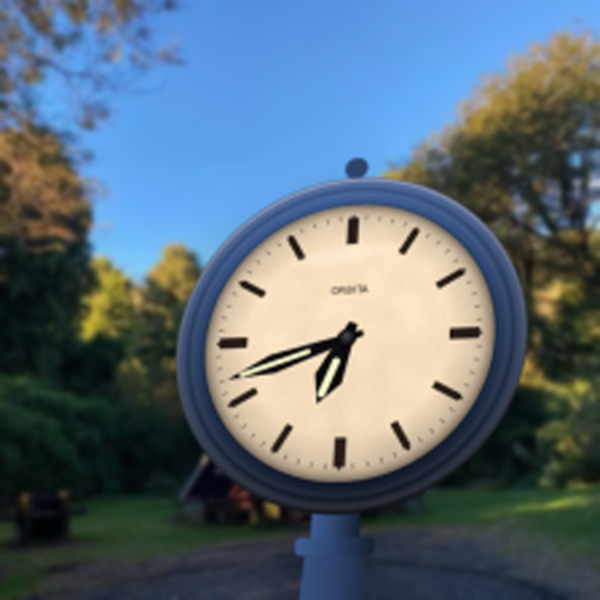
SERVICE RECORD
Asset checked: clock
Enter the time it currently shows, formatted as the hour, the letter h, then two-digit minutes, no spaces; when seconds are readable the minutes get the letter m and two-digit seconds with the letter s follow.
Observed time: 6h42
